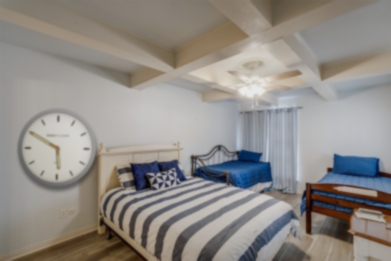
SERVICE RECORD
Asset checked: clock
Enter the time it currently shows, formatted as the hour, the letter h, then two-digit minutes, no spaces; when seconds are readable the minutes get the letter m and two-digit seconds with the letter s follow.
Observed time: 5h50
